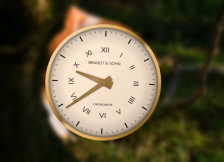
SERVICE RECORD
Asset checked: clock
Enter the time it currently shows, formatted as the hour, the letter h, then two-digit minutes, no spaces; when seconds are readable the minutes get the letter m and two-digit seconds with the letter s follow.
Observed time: 9h39
